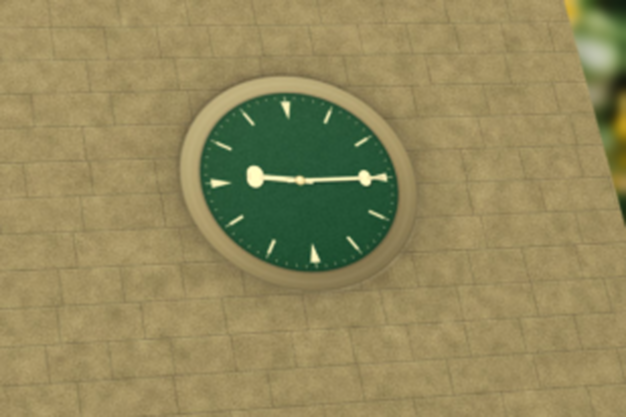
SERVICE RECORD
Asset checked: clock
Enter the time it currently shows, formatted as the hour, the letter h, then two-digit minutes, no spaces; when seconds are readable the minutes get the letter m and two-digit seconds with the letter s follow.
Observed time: 9h15
